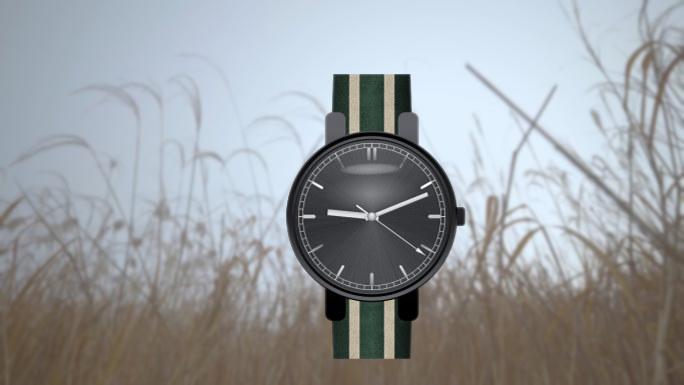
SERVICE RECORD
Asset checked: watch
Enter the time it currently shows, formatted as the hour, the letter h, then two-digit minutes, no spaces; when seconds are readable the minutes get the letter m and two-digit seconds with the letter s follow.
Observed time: 9h11m21s
